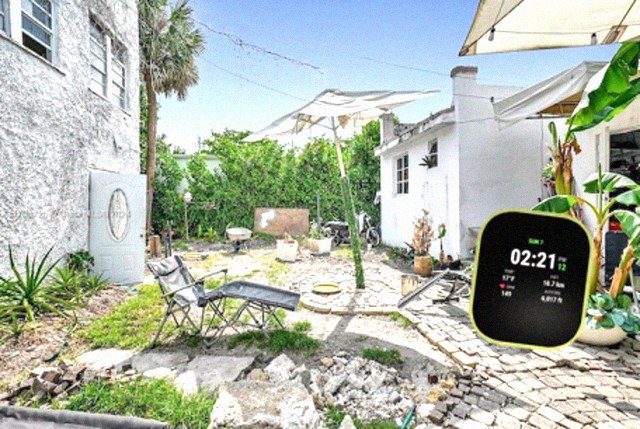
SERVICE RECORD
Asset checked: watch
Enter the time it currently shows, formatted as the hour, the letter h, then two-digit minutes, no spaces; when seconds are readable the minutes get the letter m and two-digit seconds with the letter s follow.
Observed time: 2h21
